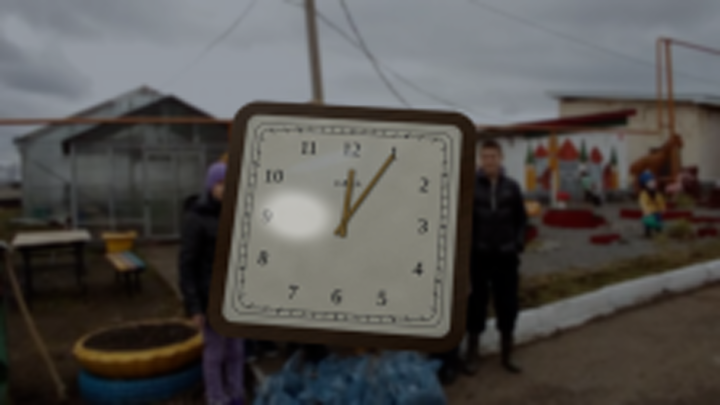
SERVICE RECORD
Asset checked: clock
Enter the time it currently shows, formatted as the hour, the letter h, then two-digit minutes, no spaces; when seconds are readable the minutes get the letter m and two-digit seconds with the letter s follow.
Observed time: 12h05
